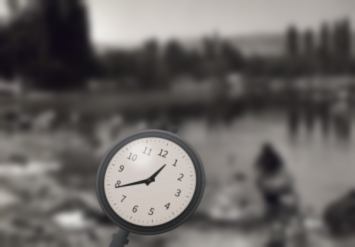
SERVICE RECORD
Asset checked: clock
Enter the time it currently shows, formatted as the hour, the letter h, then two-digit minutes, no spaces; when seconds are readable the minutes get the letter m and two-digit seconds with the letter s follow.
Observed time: 12h39
